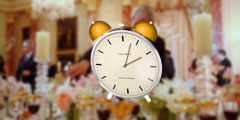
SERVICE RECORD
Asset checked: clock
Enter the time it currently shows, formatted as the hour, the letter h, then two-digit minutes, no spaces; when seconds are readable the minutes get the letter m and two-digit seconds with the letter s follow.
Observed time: 2h03
